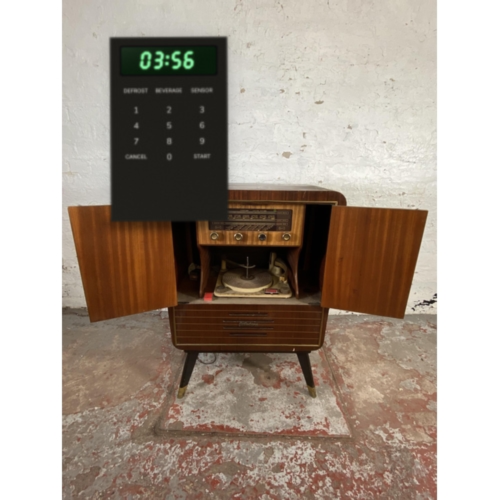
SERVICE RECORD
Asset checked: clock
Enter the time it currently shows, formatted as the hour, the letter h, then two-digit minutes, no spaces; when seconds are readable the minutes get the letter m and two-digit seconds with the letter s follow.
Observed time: 3h56
